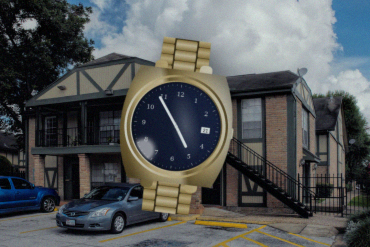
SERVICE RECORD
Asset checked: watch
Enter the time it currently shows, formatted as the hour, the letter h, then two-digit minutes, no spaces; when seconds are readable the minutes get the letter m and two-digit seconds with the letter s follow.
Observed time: 4h54
